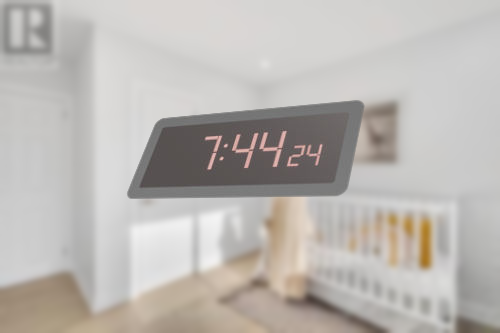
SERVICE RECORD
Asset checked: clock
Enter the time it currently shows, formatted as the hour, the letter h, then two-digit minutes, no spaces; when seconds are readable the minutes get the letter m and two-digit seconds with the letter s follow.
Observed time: 7h44m24s
